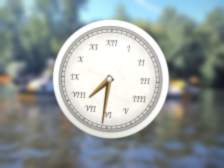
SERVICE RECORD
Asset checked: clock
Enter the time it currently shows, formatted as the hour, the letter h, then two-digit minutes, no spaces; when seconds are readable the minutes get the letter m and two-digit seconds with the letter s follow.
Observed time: 7h31
